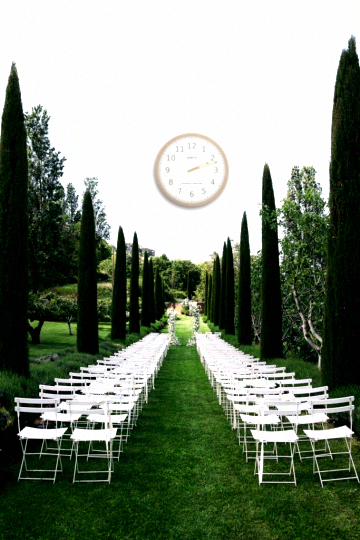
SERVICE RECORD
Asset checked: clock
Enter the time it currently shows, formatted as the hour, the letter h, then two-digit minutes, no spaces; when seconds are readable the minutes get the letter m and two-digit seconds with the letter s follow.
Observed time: 2h12
